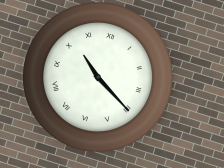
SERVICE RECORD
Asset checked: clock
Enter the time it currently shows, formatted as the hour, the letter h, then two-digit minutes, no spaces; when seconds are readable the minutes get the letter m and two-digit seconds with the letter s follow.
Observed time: 10h20
